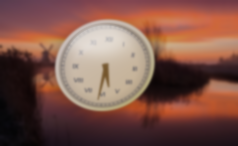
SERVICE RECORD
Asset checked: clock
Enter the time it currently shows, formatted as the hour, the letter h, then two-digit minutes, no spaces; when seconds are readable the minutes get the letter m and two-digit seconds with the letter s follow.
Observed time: 5h31
